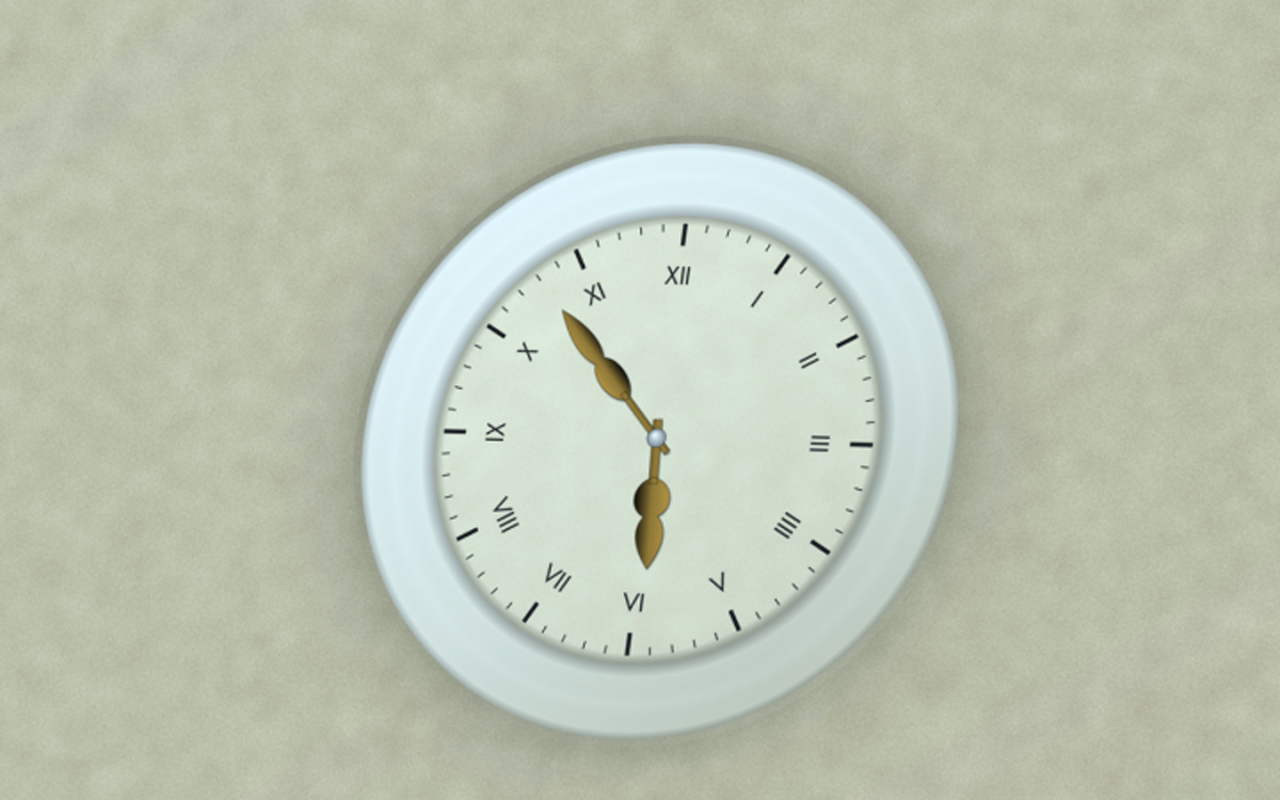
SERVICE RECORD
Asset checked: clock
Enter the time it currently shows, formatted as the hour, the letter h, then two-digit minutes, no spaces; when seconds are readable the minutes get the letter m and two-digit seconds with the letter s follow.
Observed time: 5h53
